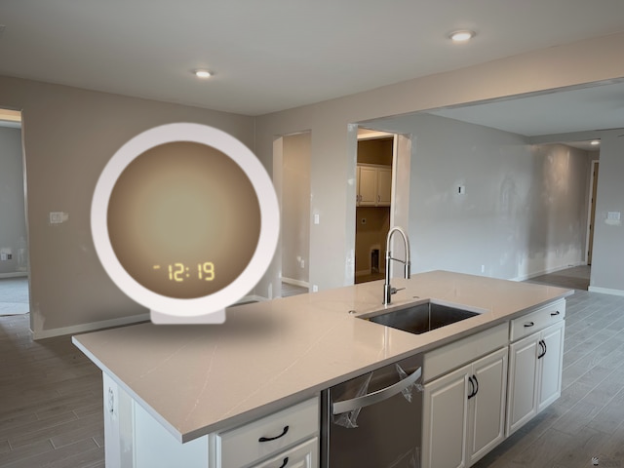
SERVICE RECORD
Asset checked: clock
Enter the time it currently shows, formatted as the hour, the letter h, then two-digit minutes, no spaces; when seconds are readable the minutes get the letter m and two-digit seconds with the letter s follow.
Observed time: 12h19
